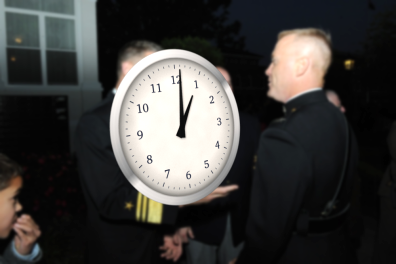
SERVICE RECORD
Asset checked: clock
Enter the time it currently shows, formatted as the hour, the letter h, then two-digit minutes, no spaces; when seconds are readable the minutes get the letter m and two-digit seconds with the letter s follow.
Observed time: 1h01
